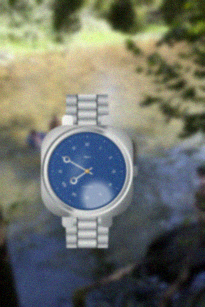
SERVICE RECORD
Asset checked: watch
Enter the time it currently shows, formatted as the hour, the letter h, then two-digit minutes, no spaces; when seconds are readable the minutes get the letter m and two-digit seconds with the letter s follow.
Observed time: 7h50
